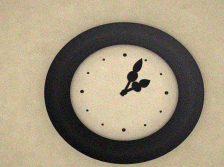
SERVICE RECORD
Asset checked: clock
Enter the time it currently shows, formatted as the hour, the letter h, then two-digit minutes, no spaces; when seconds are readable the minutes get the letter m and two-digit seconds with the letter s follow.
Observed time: 2h04
